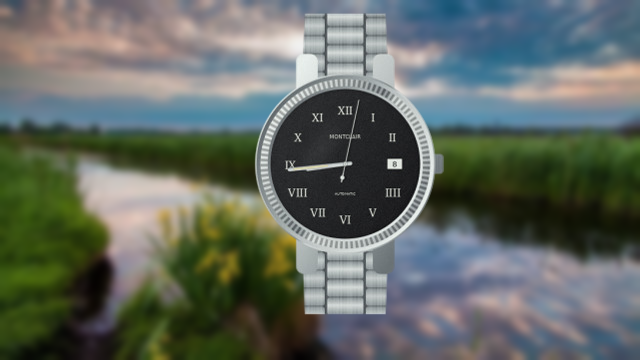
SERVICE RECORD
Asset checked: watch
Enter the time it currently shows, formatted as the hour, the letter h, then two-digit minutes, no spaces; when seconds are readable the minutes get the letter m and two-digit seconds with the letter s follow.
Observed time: 8h44m02s
